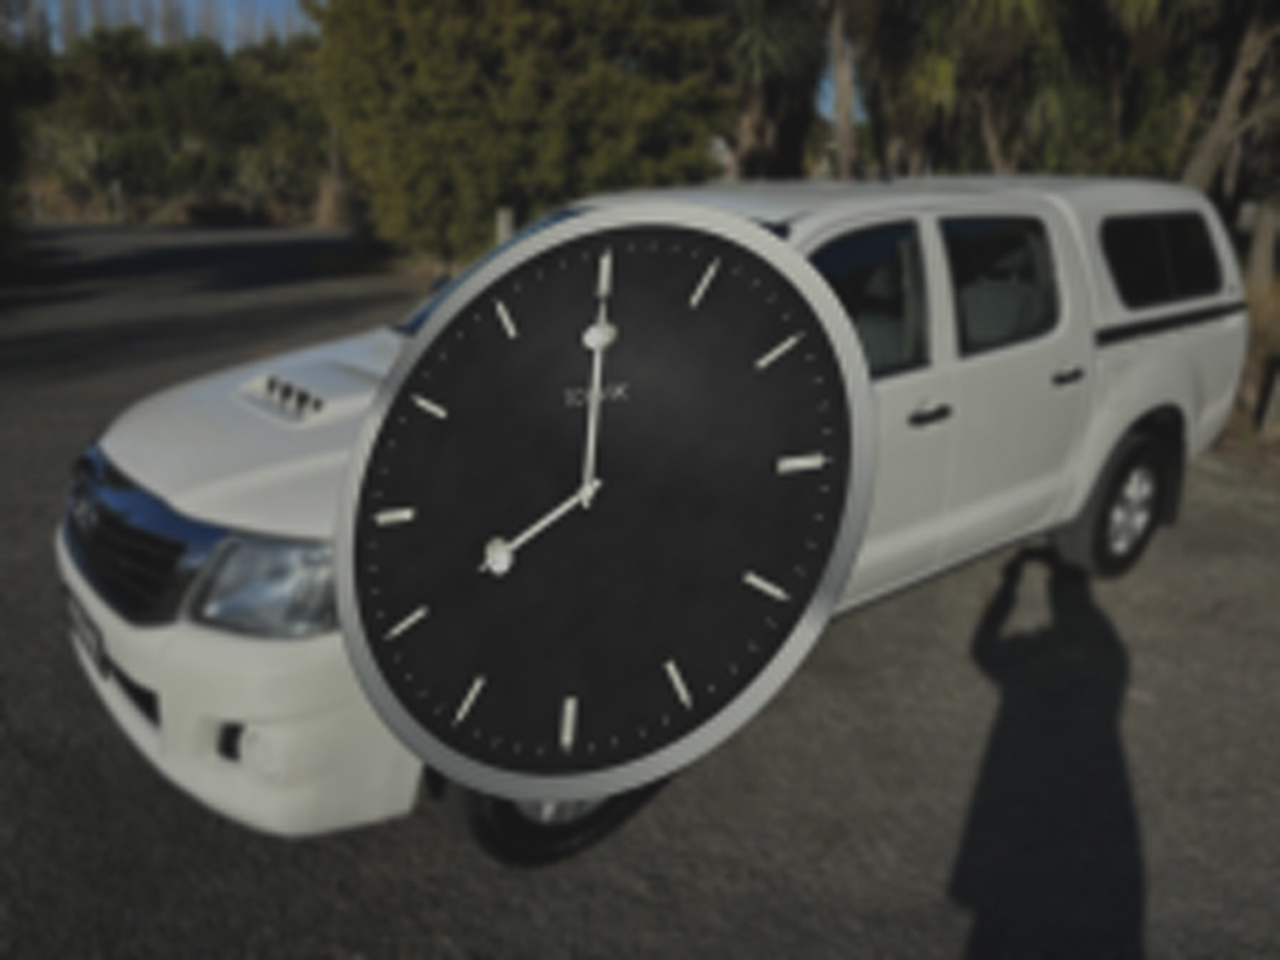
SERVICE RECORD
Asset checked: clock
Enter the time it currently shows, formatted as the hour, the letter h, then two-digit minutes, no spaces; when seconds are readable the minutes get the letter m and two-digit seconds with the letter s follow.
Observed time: 8h00
